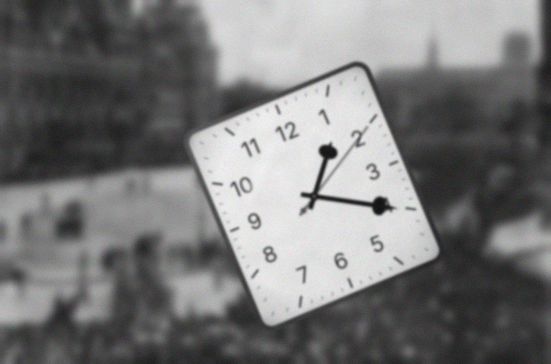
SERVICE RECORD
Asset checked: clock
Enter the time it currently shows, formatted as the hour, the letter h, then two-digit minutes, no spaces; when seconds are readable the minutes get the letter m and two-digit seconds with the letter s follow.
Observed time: 1h20m10s
